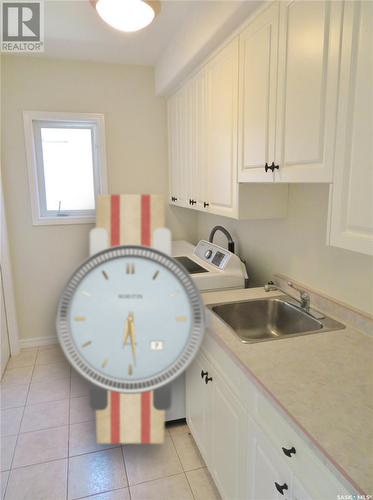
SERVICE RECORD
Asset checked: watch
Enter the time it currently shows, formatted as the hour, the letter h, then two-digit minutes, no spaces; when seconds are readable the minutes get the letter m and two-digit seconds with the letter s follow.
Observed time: 6h29
